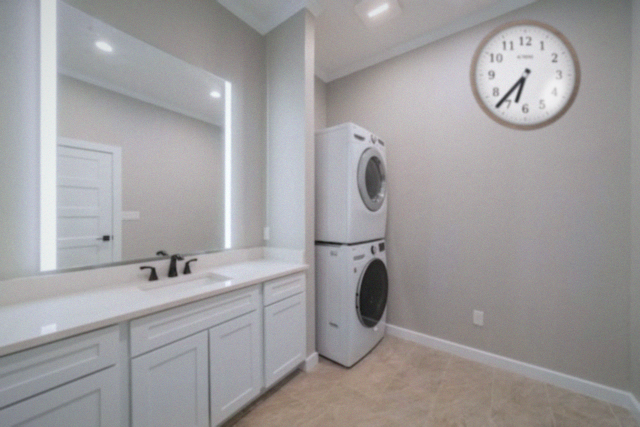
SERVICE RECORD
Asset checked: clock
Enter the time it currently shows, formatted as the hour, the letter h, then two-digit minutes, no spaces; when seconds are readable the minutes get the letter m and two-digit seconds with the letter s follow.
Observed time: 6h37
